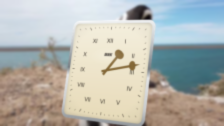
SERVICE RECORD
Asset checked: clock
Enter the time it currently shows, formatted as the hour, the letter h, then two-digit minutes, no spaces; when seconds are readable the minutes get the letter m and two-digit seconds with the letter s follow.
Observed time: 1h13
